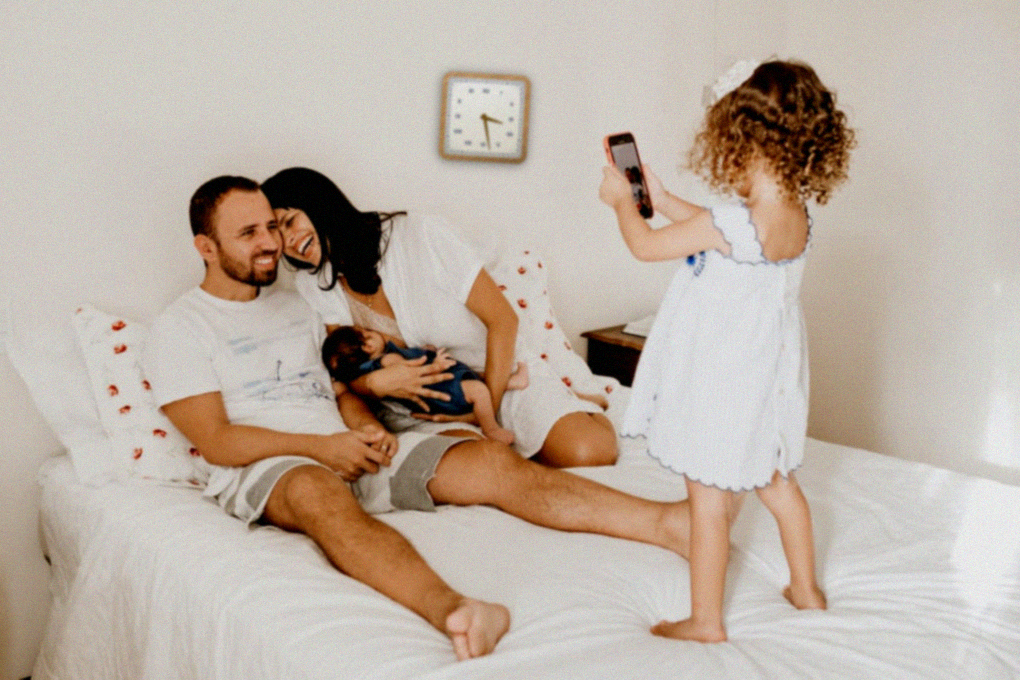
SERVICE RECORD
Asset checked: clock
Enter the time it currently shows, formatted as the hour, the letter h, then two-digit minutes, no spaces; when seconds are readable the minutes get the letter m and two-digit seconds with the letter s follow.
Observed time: 3h28
